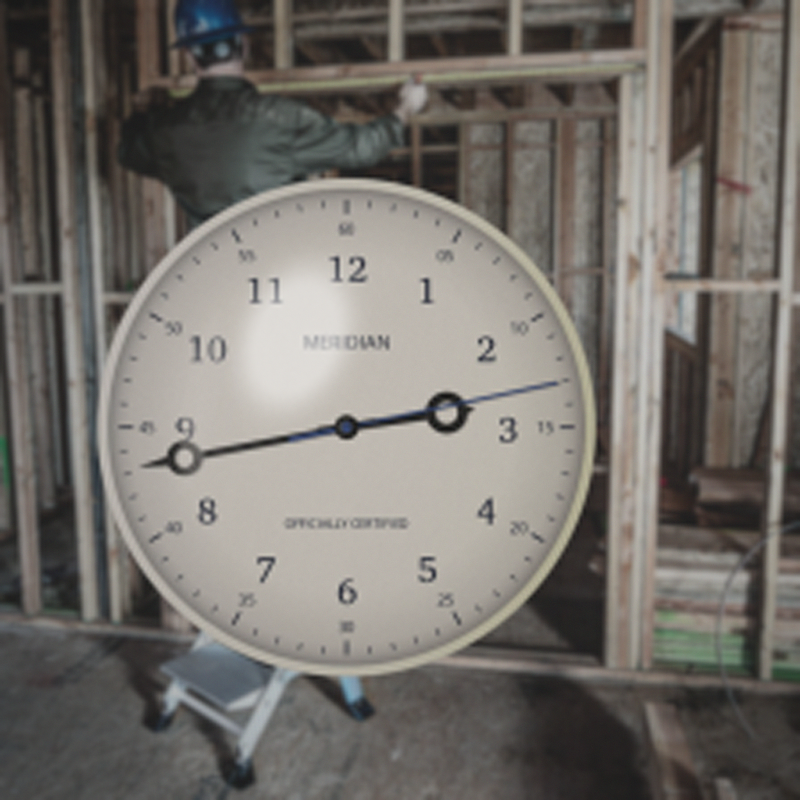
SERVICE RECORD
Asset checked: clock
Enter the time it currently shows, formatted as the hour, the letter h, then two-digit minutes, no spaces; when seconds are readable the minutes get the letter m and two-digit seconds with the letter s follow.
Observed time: 2h43m13s
